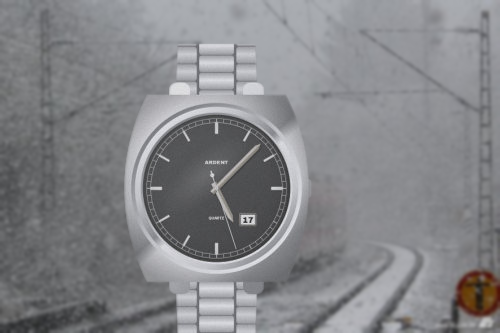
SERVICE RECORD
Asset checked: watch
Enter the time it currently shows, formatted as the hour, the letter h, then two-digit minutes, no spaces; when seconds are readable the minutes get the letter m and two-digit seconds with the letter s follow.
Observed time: 5h07m27s
